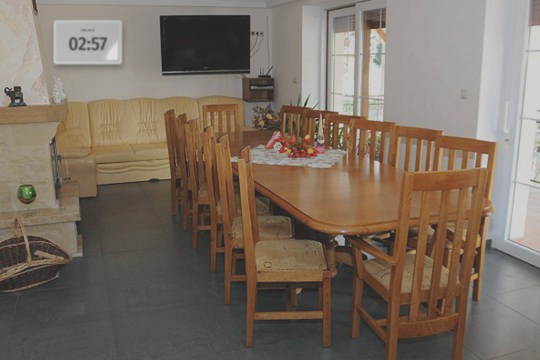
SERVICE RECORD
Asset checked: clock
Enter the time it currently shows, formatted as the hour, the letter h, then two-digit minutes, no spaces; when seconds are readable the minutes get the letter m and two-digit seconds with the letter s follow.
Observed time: 2h57
